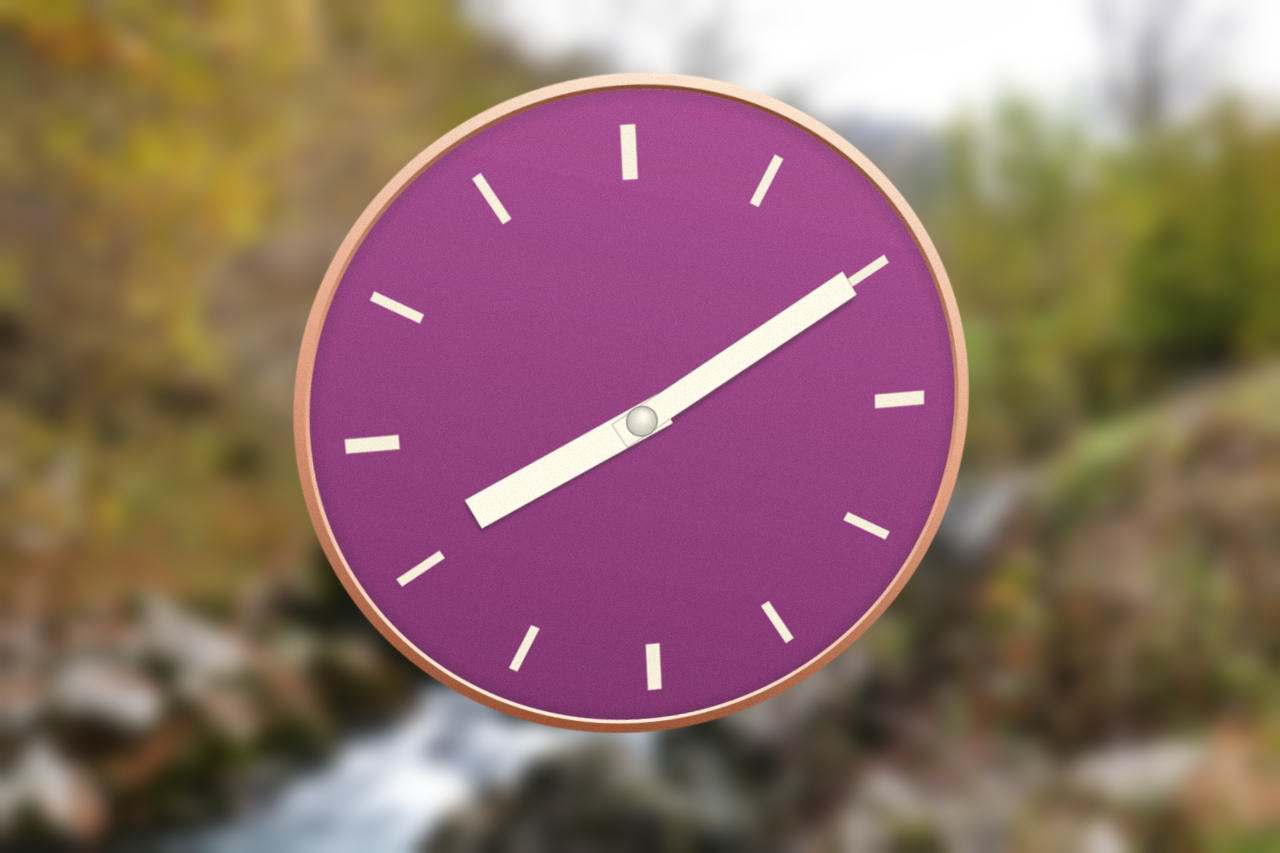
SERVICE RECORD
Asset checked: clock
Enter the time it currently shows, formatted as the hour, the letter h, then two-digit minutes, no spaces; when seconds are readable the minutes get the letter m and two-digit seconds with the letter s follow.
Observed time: 8h10
